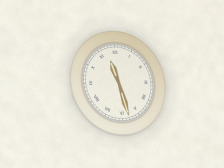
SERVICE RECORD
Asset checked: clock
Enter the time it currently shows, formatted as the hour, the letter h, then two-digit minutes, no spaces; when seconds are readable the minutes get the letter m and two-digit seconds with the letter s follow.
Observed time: 11h28
